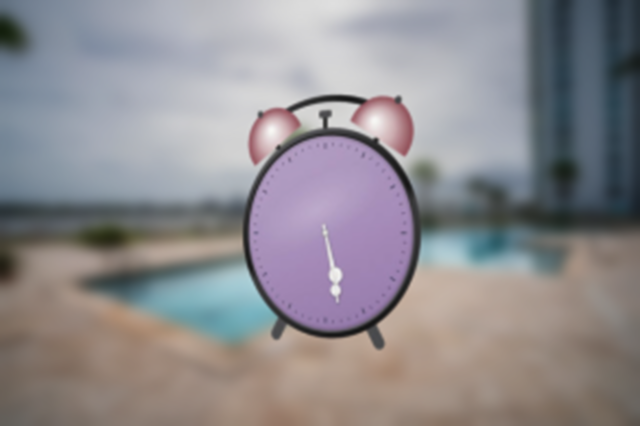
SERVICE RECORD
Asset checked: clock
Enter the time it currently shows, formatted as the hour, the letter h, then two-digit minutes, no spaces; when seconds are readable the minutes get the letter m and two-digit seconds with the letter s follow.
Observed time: 5h28
